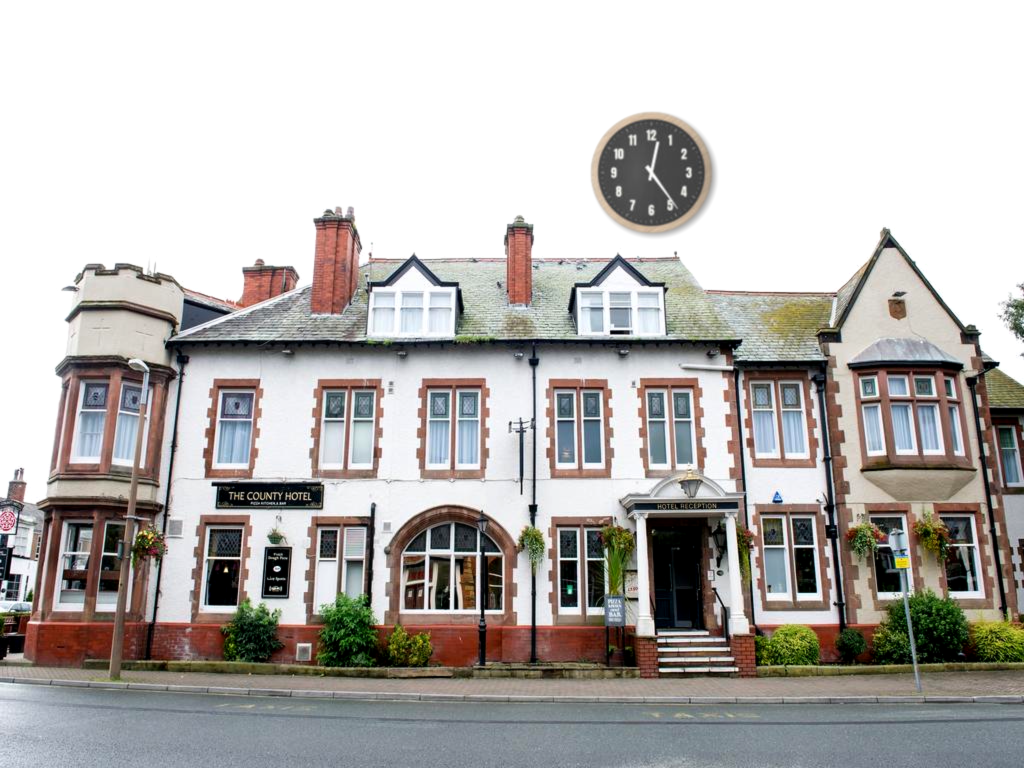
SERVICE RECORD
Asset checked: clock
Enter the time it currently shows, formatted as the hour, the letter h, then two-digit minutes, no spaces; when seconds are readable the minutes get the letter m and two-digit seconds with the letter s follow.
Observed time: 12h24
